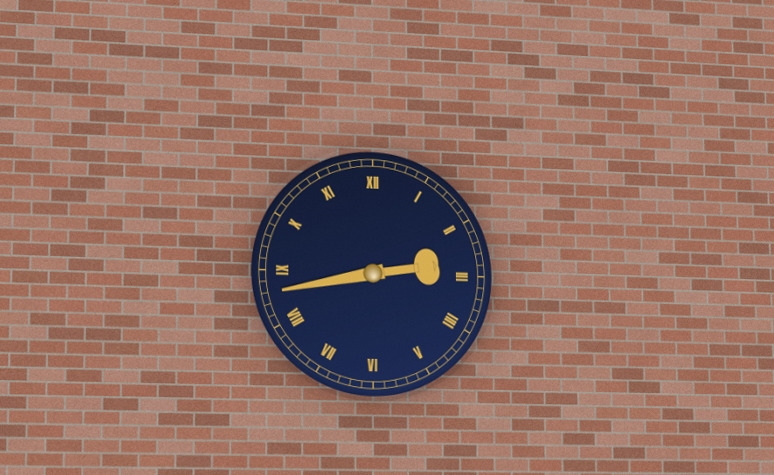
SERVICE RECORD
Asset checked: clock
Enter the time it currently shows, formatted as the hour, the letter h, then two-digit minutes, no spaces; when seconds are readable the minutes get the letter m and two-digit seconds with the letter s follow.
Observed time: 2h43
